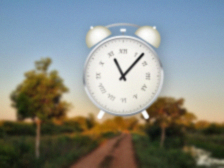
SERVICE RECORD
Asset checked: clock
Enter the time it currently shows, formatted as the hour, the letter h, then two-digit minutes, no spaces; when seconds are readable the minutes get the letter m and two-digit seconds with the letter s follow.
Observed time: 11h07
